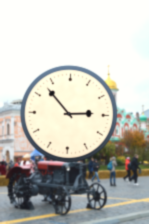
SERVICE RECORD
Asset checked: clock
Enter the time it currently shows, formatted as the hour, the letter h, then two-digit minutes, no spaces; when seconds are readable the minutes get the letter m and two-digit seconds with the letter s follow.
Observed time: 2h53
